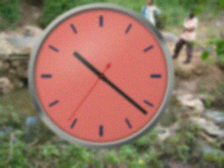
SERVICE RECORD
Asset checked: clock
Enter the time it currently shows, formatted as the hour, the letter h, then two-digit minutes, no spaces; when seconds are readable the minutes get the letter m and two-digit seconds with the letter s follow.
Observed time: 10h21m36s
